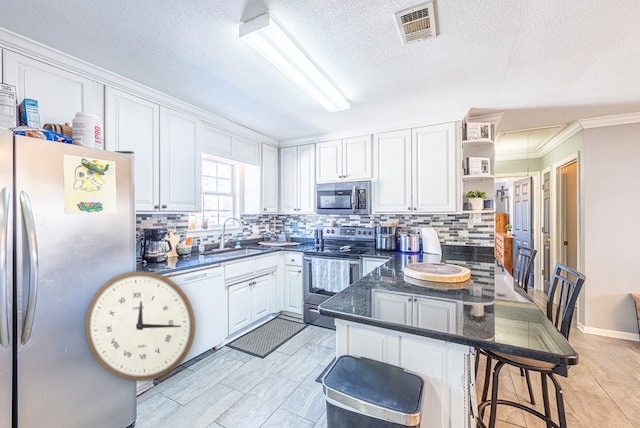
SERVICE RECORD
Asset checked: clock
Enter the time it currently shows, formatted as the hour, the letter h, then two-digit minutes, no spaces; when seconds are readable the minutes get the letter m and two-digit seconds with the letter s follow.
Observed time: 12h16
